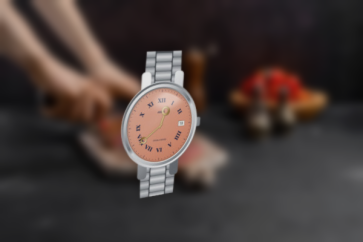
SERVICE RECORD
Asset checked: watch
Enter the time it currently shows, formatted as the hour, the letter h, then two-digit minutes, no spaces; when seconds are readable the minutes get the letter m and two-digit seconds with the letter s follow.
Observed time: 12h39
